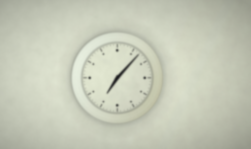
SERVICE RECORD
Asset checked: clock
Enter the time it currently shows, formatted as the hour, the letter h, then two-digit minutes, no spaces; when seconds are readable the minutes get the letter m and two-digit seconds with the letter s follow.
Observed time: 7h07
